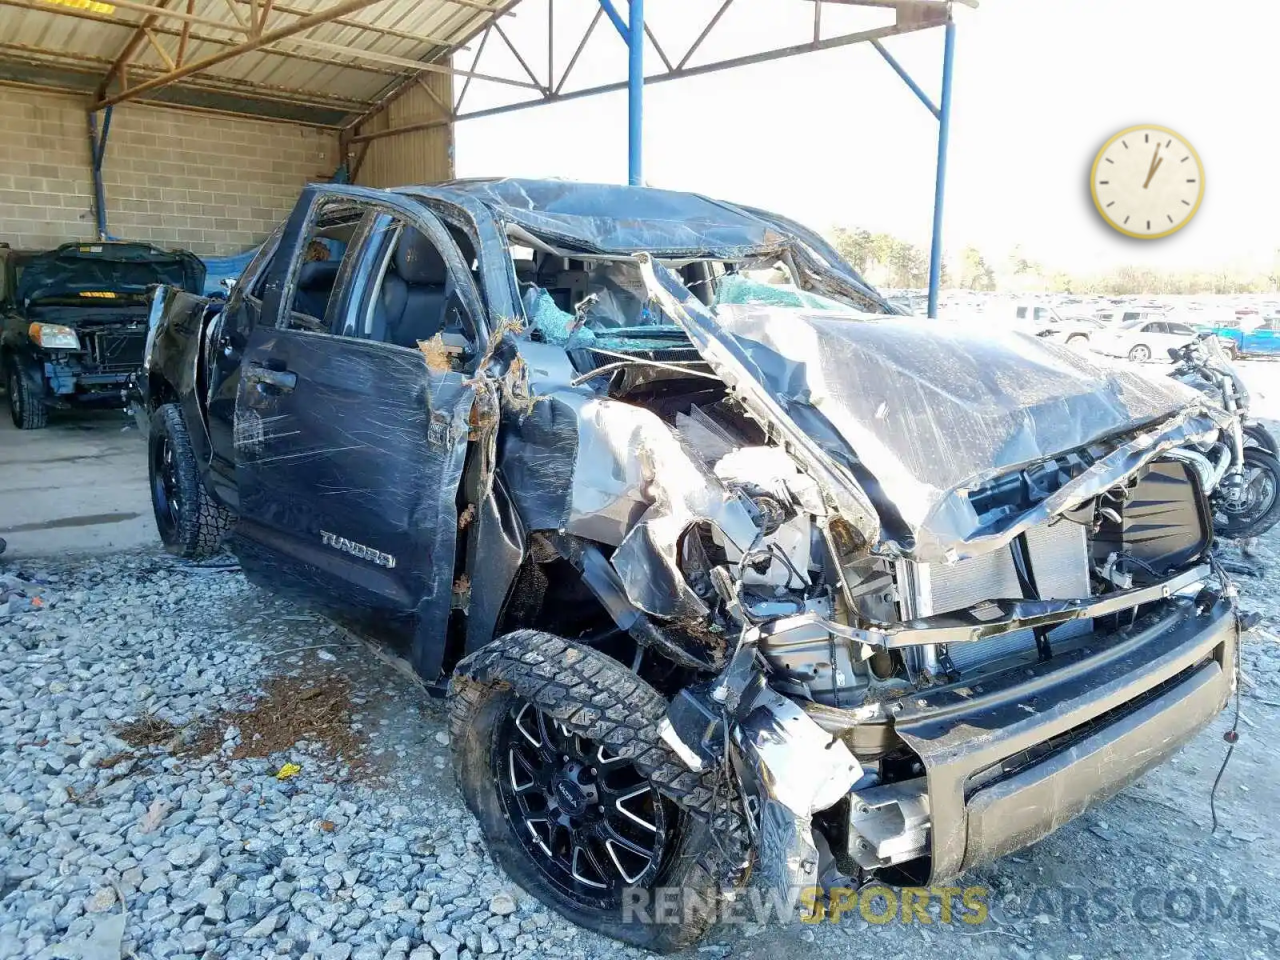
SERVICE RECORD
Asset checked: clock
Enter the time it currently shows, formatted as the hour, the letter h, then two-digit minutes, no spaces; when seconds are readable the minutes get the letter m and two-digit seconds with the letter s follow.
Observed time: 1h03
